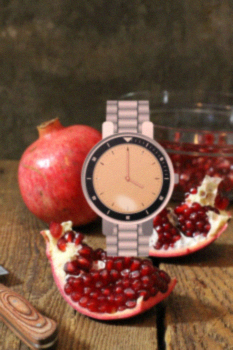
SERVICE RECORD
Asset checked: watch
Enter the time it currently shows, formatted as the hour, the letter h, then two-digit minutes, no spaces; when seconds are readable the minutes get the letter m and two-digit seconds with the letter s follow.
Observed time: 4h00
